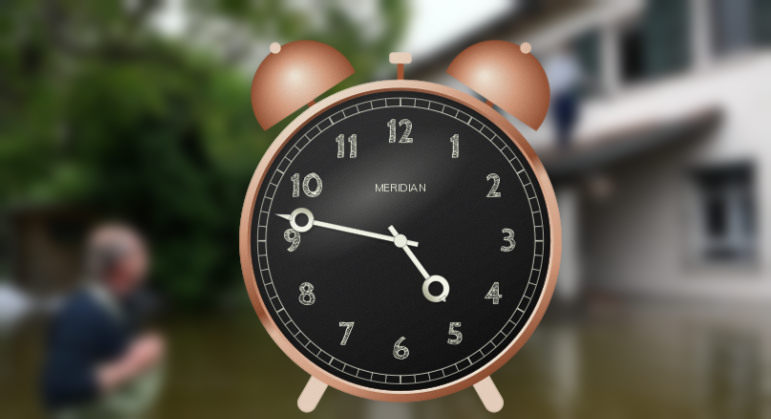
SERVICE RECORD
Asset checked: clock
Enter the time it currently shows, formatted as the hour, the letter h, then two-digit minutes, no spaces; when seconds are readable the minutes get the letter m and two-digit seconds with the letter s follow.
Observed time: 4h47
